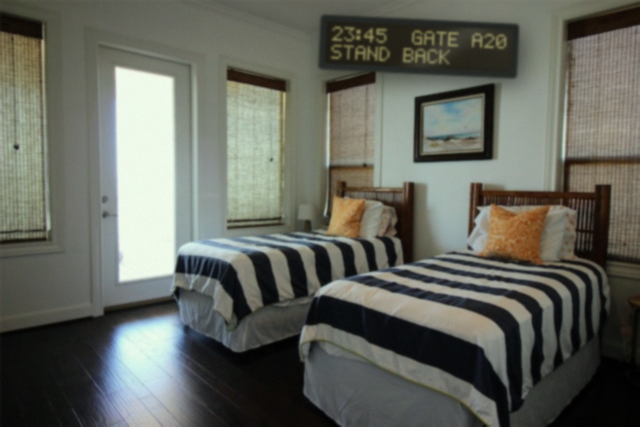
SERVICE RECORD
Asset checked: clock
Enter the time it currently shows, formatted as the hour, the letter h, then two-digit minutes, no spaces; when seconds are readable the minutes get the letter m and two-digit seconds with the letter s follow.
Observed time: 23h45
